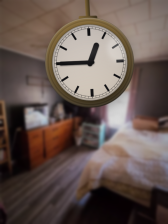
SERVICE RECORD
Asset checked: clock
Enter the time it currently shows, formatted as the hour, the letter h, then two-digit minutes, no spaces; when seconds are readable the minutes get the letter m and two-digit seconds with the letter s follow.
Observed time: 12h45
